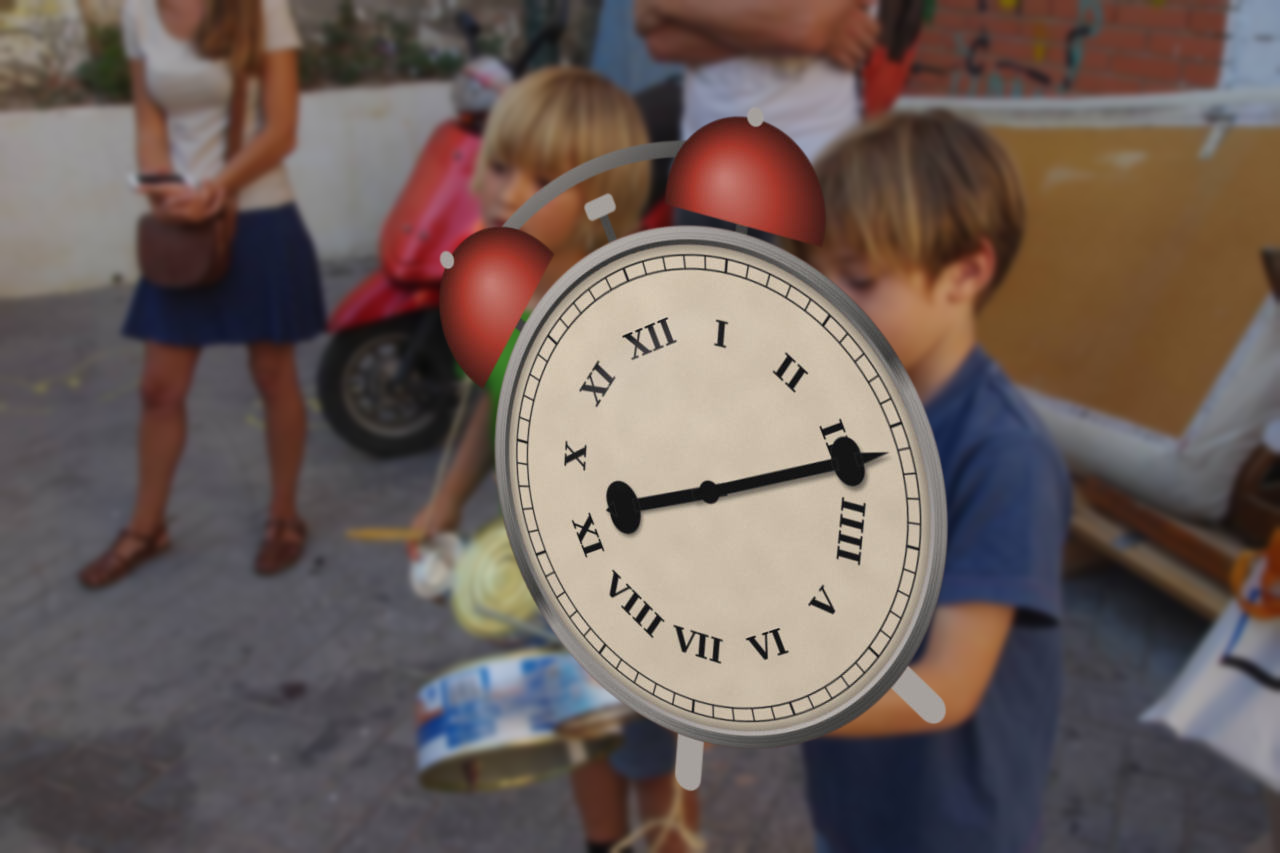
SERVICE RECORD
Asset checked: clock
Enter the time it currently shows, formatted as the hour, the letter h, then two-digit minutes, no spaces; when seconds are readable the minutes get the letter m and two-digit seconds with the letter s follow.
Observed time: 9h16
